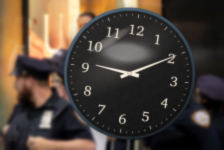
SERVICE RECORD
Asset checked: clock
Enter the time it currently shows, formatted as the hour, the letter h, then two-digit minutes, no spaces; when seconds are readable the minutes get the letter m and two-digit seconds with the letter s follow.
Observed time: 9h10
